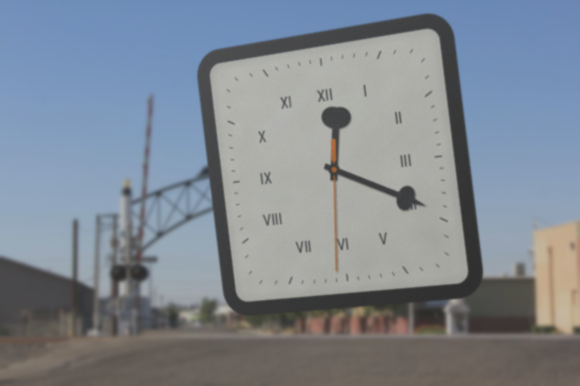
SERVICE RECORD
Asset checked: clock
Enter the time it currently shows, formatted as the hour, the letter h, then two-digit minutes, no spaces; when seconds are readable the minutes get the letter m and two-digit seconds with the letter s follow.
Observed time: 12h19m31s
